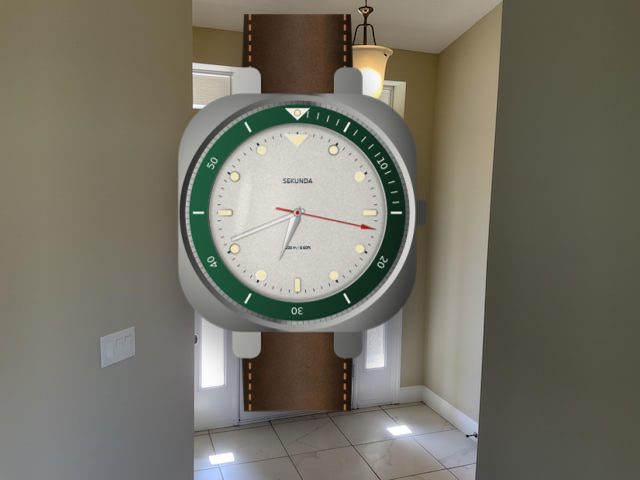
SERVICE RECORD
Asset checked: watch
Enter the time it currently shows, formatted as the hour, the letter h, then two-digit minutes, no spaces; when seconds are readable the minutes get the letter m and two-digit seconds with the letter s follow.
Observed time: 6h41m17s
